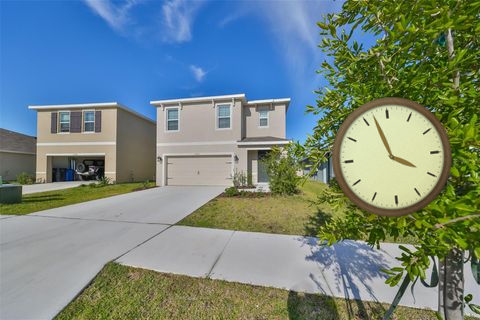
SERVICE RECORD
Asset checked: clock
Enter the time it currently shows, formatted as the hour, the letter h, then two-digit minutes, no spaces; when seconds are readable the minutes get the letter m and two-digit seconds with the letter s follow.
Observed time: 3h57
